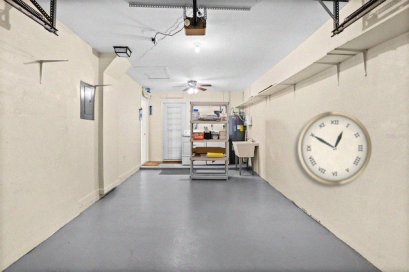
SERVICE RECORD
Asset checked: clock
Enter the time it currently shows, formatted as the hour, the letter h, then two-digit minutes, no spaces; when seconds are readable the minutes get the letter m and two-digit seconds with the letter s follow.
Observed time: 12h50
